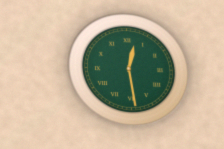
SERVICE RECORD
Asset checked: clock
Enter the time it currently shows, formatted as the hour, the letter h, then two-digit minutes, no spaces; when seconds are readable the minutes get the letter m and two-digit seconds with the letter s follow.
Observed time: 12h29
